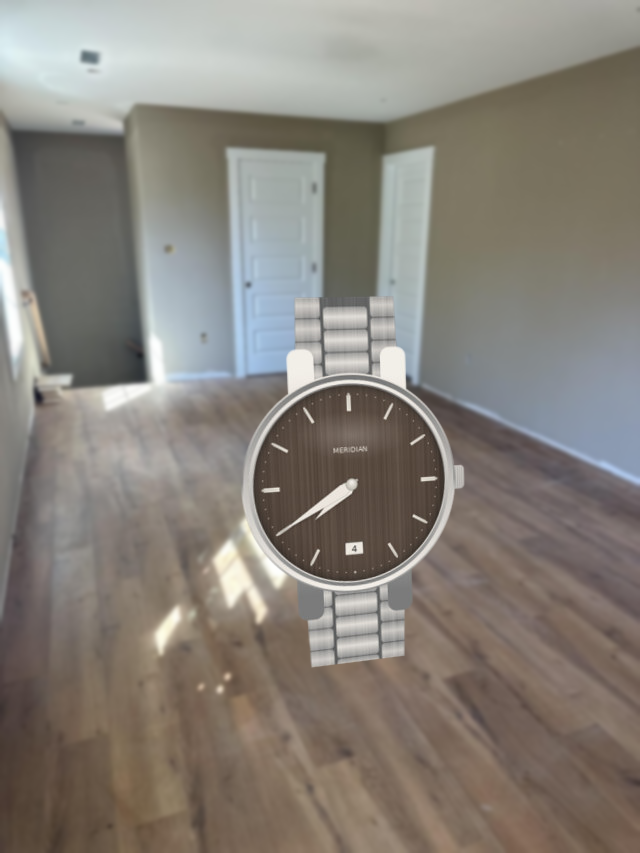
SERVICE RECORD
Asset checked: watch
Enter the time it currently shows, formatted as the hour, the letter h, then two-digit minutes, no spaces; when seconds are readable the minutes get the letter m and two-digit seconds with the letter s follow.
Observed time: 7h40
